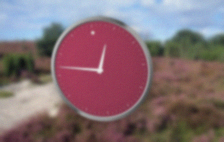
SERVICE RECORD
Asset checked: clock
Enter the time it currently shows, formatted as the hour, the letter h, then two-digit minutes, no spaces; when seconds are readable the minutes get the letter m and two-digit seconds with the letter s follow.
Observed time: 12h47
